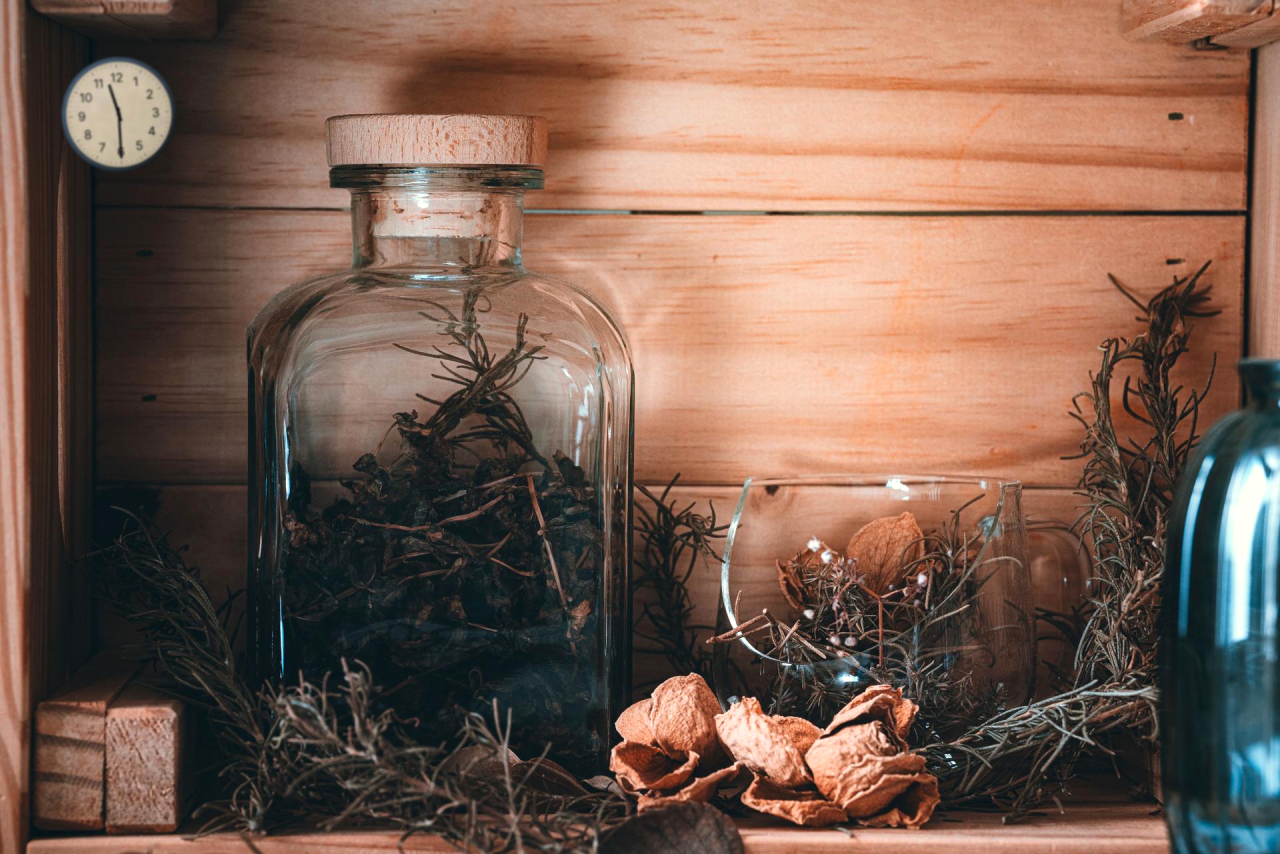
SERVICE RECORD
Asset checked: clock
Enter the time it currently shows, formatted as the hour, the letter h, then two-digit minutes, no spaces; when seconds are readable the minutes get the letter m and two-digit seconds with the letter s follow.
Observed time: 11h30
